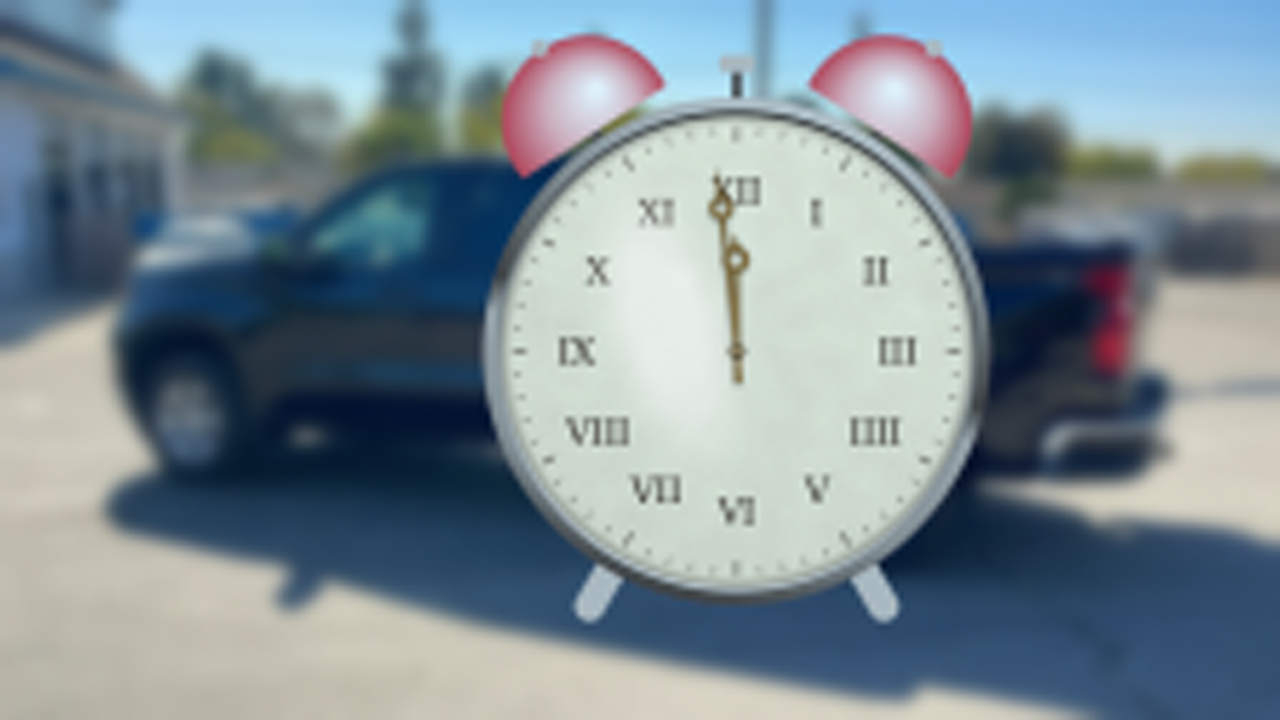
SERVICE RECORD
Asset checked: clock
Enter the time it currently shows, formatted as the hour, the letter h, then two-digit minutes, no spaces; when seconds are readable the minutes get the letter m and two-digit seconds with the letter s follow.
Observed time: 11h59
